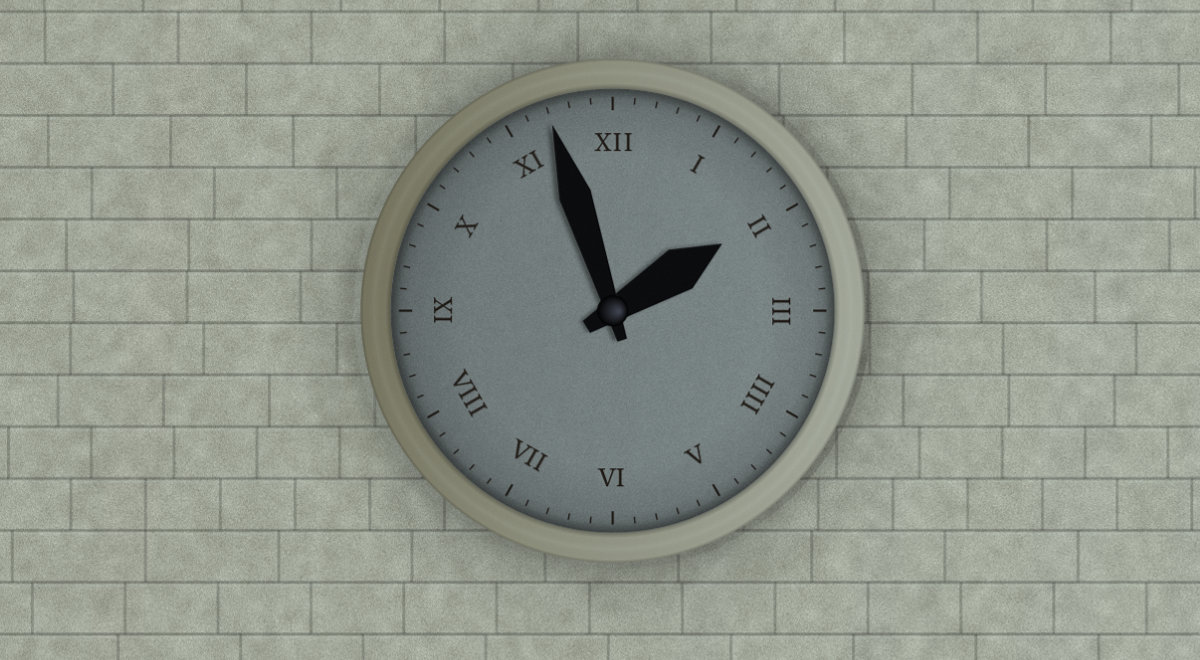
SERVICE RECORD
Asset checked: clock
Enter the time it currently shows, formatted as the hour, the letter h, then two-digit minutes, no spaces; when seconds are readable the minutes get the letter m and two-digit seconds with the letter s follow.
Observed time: 1h57
